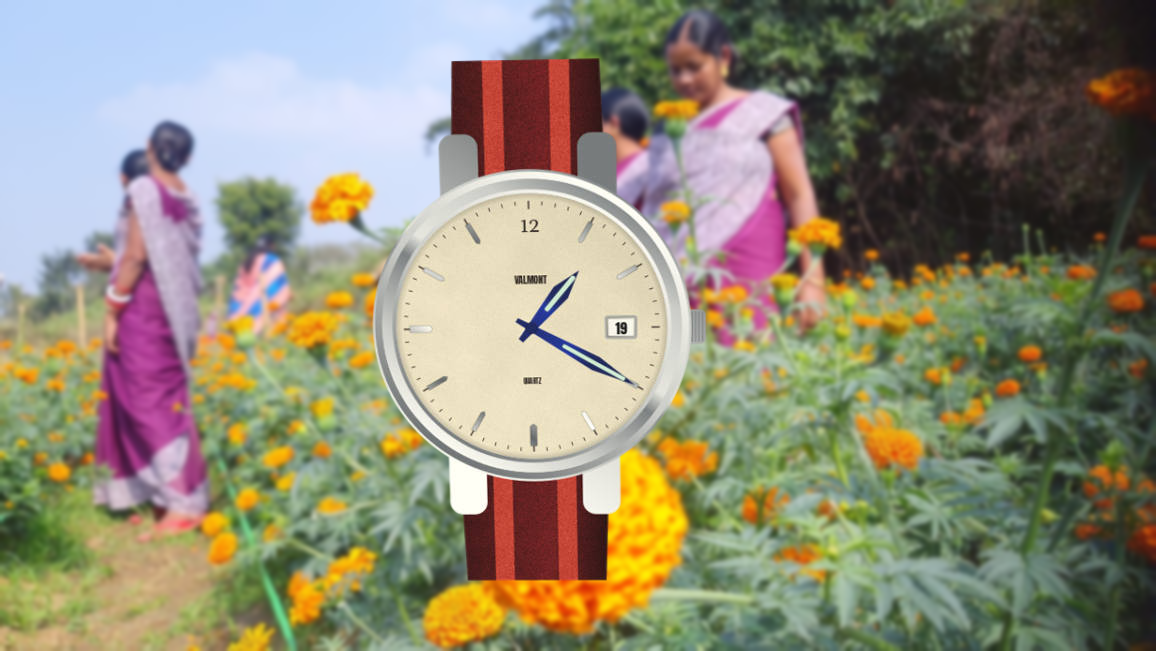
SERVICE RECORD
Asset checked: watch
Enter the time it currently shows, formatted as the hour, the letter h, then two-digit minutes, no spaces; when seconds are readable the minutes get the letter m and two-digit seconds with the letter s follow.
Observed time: 1h20
